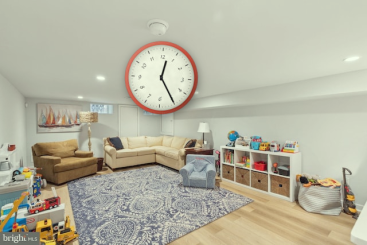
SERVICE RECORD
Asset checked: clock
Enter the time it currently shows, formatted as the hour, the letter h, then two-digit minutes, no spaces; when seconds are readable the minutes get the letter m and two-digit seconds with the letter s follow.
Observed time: 12h25
